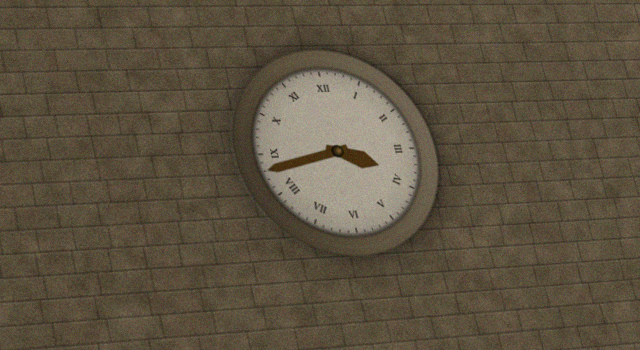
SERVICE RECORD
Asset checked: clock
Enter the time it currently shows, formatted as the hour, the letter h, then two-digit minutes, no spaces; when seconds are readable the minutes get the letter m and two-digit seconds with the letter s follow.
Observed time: 3h43
